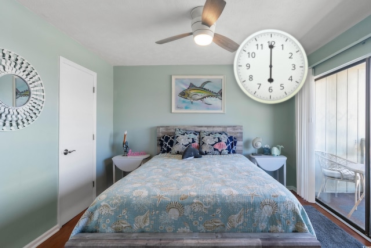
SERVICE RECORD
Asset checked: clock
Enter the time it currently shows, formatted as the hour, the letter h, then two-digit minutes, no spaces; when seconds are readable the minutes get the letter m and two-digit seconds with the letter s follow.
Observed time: 6h00
